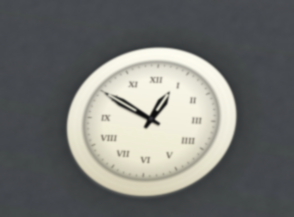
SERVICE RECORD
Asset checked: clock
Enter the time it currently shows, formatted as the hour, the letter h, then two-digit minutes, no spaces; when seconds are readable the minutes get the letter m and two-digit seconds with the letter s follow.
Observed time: 12h50
